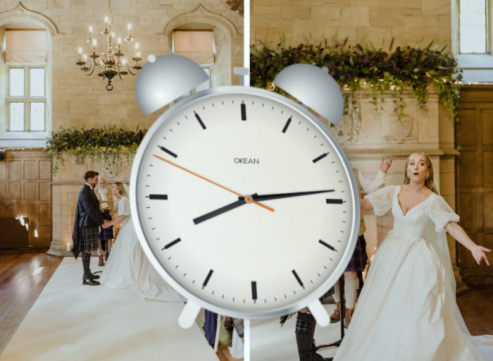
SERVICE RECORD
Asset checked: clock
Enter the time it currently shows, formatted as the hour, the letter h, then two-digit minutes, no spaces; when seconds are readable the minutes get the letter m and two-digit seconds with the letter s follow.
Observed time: 8h13m49s
